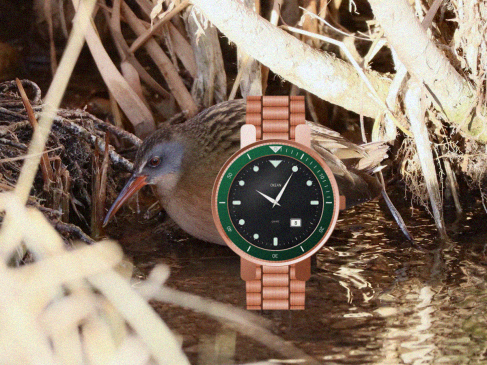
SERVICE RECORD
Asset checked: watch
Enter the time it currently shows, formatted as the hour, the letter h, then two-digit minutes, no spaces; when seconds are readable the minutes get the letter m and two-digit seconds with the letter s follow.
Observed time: 10h05
